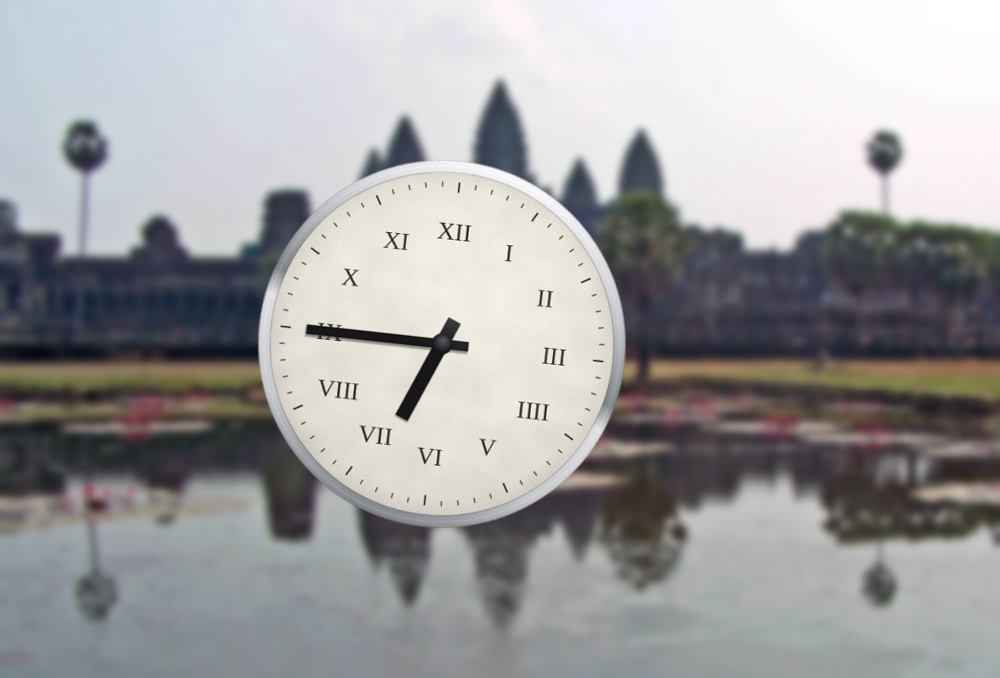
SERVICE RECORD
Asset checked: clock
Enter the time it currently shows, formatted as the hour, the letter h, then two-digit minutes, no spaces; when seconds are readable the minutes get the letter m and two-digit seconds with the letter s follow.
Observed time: 6h45
